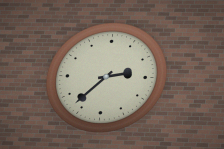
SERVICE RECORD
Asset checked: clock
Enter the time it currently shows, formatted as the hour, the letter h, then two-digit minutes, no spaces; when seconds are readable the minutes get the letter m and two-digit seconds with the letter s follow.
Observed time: 2h37
